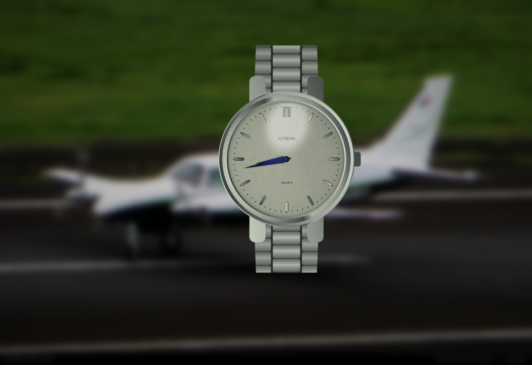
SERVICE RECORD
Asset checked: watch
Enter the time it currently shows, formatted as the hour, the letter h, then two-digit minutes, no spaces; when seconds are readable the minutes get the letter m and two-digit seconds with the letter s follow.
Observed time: 8h43
